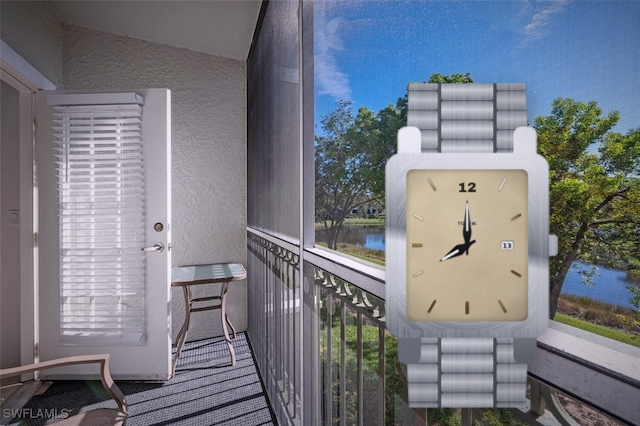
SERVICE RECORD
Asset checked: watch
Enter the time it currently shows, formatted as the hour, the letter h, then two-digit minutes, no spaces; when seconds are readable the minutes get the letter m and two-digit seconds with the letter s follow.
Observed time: 8h00
